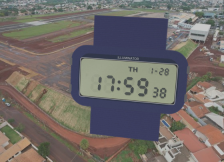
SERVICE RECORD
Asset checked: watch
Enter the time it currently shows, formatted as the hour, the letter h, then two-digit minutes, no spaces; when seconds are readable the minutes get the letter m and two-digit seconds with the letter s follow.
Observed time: 17h59m38s
